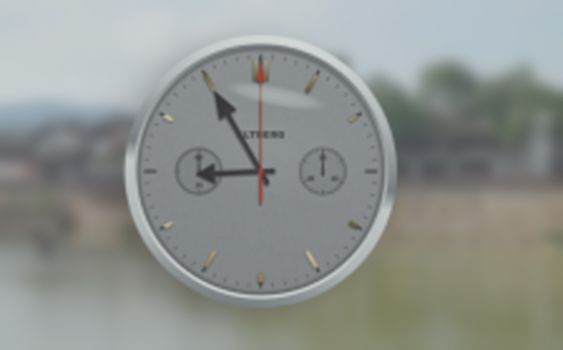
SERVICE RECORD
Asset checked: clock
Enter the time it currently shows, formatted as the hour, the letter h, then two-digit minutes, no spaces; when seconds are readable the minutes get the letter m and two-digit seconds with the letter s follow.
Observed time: 8h55
